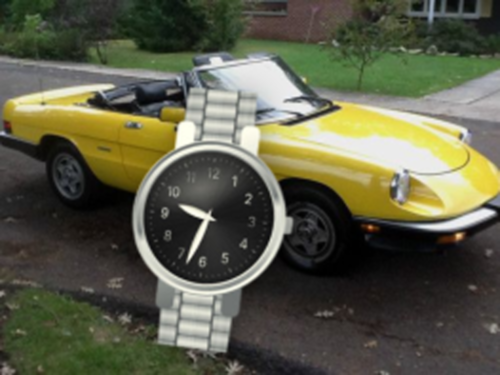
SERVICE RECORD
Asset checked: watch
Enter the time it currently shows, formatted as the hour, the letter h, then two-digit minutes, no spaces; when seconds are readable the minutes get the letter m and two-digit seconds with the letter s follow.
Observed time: 9h33
